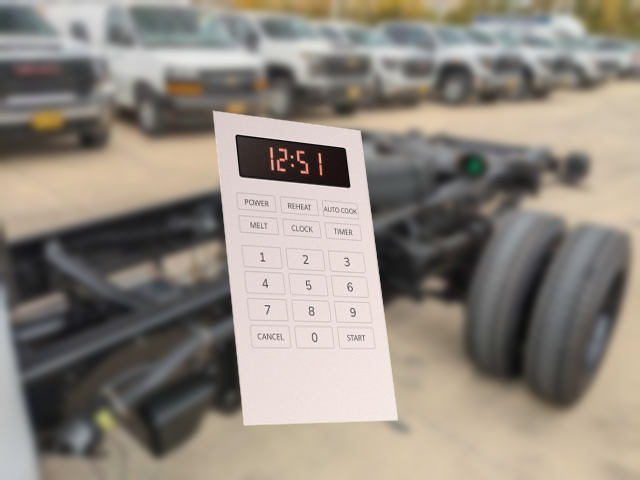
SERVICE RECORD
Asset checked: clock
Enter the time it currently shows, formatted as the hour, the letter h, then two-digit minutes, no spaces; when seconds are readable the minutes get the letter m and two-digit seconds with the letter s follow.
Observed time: 12h51
